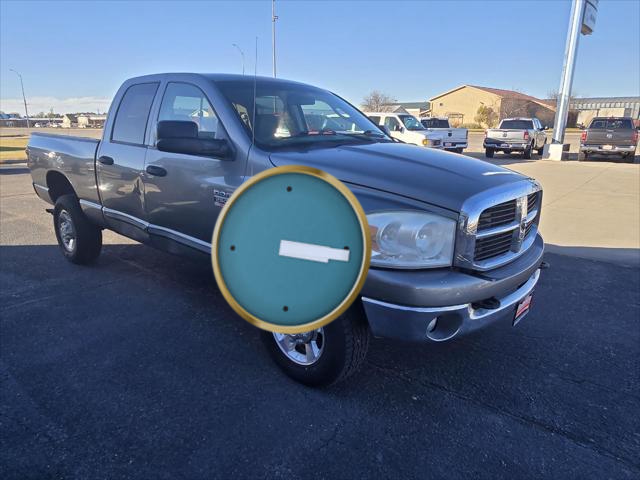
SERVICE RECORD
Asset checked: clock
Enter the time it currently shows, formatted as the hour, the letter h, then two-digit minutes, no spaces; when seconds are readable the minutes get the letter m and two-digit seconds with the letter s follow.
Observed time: 3h16
